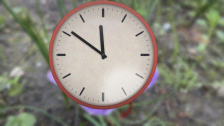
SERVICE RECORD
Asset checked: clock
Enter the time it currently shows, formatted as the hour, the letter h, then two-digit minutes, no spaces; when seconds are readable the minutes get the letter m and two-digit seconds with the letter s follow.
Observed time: 11h51
